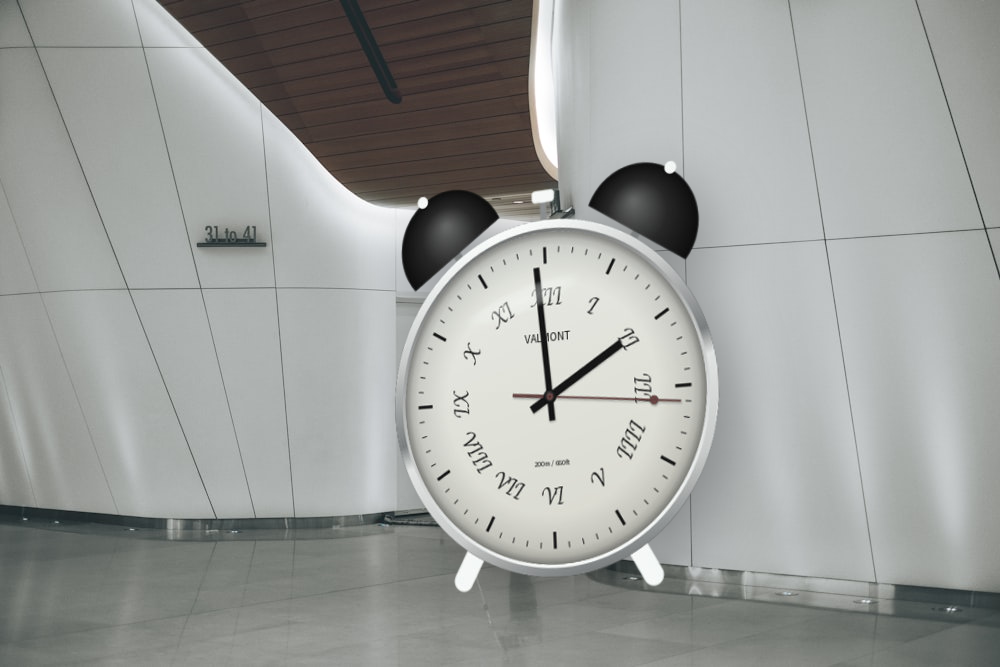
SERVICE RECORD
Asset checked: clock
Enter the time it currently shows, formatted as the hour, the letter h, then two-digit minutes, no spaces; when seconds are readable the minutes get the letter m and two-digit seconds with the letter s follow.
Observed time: 1h59m16s
